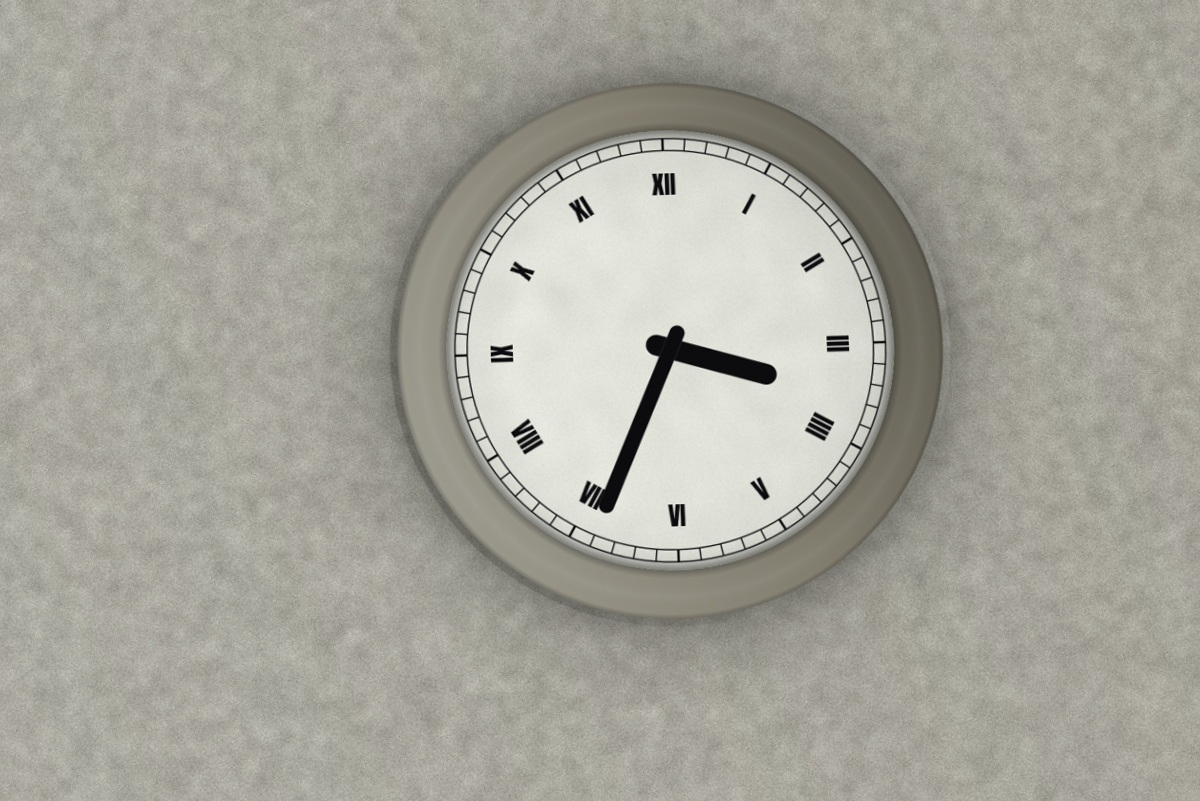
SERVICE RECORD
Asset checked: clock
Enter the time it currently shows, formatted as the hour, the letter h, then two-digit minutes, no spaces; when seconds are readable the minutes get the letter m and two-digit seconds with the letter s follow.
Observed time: 3h34
